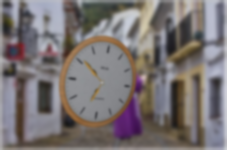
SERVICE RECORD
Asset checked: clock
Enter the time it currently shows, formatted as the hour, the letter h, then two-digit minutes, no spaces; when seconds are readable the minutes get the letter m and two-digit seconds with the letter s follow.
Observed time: 6h51
